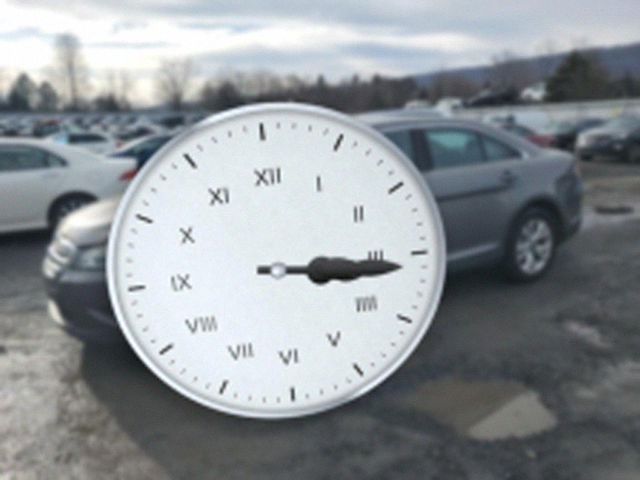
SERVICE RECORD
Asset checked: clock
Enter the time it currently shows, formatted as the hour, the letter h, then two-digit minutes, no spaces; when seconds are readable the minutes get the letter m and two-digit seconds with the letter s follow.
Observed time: 3h16
